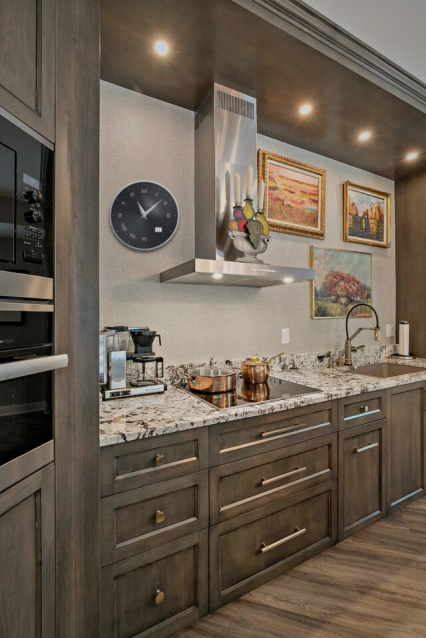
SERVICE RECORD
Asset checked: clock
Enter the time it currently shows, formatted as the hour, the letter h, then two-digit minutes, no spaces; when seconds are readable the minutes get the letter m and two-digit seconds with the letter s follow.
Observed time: 11h08
